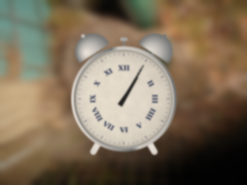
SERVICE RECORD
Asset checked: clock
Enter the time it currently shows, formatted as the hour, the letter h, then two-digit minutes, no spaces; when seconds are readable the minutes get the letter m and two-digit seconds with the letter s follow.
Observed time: 1h05
